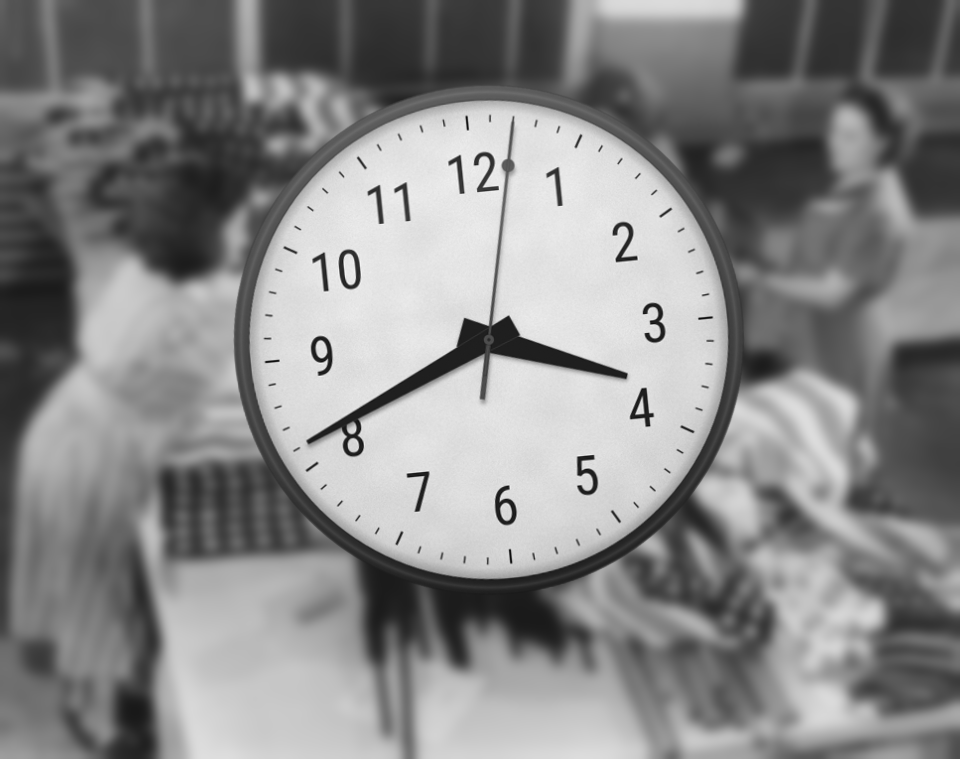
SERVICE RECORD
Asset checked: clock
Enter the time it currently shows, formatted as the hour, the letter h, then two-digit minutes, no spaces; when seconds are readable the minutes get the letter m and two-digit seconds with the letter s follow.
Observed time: 3h41m02s
